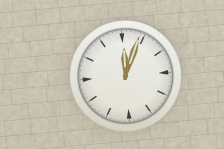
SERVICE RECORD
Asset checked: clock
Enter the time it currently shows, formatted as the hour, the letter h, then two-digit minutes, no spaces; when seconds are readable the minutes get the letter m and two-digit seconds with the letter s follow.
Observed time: 12h04
